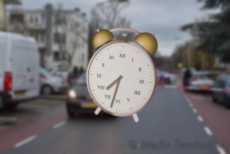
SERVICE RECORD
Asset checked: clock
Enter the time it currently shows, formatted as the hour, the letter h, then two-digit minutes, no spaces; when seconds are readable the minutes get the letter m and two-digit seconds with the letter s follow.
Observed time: 7h32
